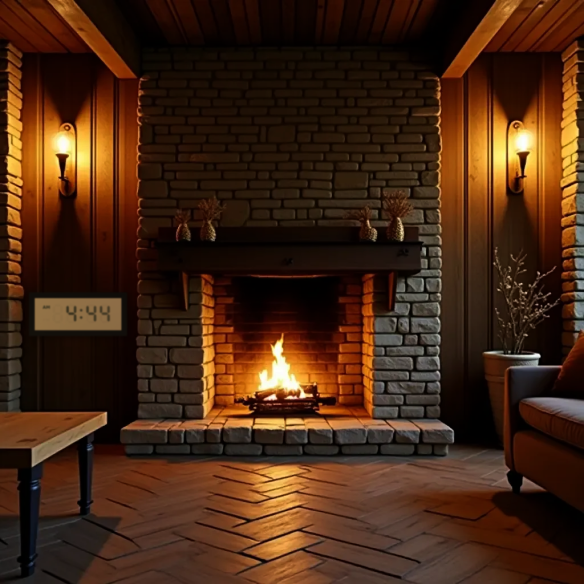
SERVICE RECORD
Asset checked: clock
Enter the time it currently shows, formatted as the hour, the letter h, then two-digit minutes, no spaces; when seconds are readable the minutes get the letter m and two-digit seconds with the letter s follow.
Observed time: 4h44
